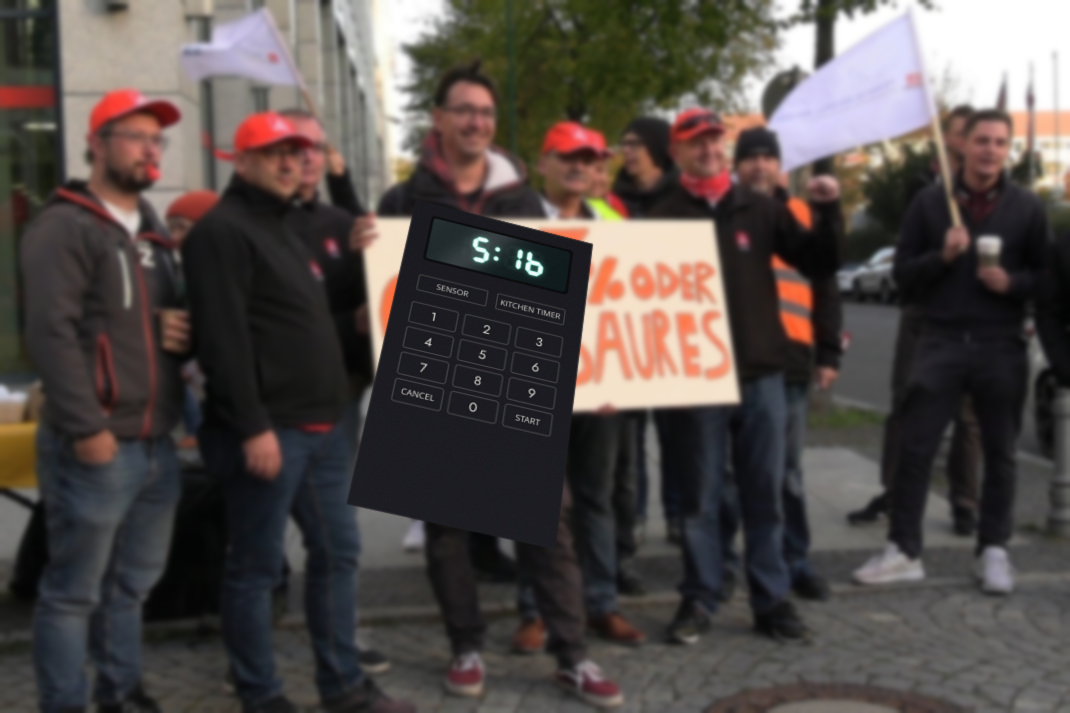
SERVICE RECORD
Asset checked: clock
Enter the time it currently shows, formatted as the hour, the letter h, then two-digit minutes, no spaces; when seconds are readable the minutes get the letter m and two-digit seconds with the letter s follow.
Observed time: 5h16
